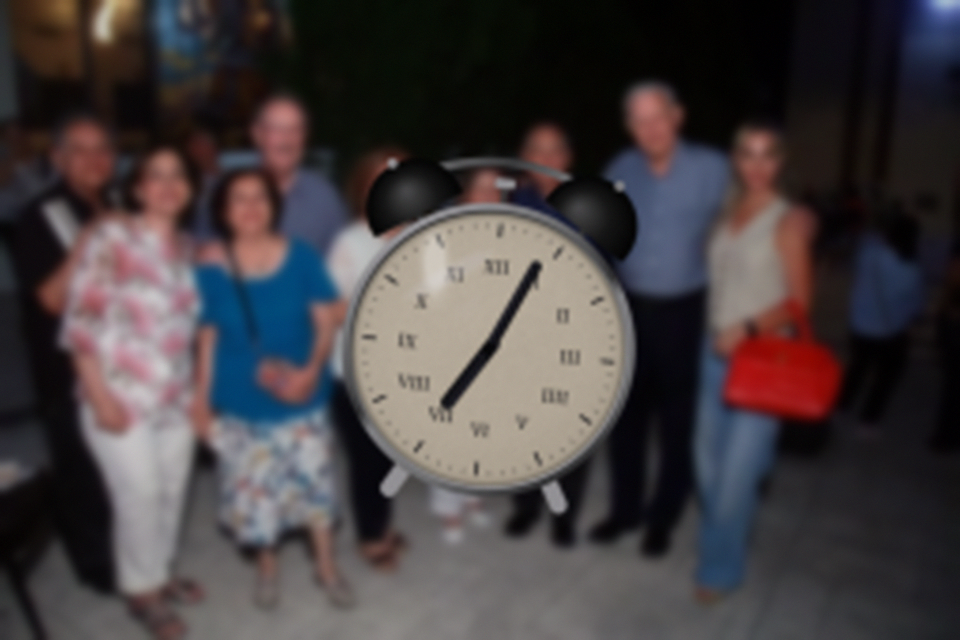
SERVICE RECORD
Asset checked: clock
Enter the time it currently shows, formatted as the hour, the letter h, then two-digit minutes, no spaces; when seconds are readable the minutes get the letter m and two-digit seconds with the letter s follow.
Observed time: 7h04
